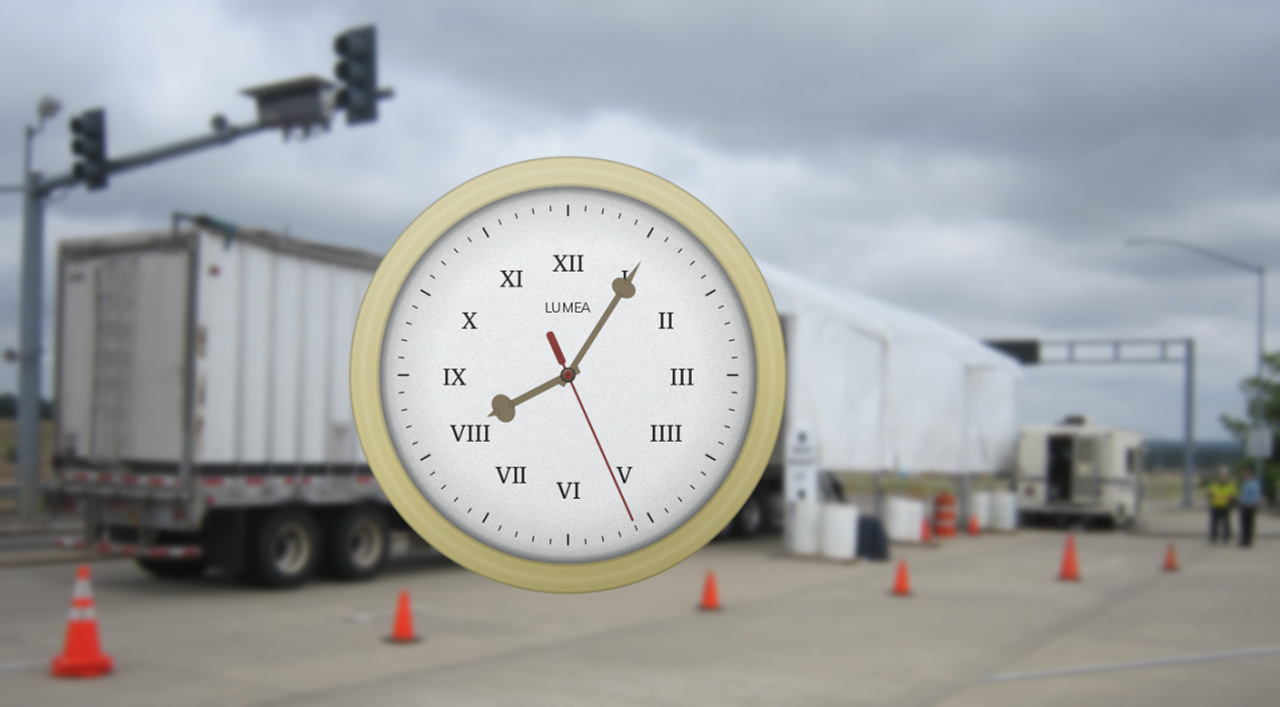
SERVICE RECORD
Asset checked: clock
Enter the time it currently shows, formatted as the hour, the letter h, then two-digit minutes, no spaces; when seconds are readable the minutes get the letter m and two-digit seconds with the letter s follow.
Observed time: 8h05m26s
